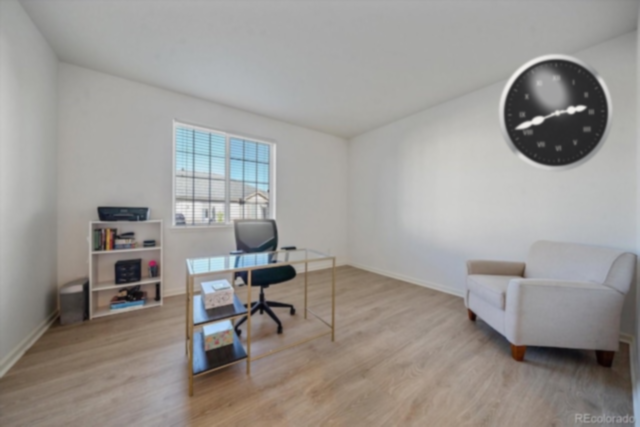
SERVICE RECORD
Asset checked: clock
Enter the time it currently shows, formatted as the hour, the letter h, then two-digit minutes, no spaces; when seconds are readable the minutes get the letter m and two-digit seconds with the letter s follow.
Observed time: 2h42
